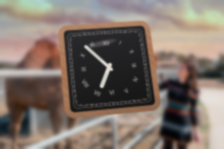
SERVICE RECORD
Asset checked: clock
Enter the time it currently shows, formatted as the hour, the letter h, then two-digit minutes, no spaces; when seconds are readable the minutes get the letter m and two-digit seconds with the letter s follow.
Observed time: 6h53
